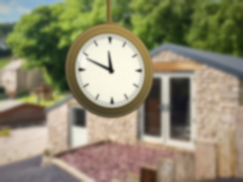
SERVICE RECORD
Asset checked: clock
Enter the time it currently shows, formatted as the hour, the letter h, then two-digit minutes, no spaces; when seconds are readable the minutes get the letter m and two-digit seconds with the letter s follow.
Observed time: 11h49
